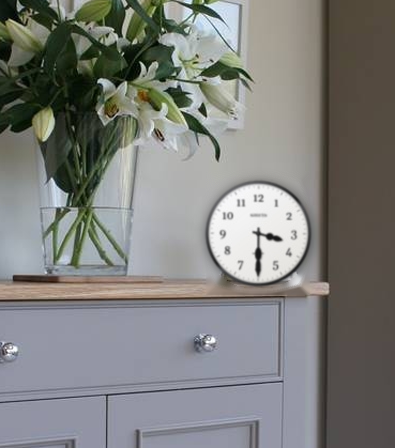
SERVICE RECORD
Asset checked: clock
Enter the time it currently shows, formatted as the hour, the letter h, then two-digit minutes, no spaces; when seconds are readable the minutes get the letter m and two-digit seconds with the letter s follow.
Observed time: 3h30
